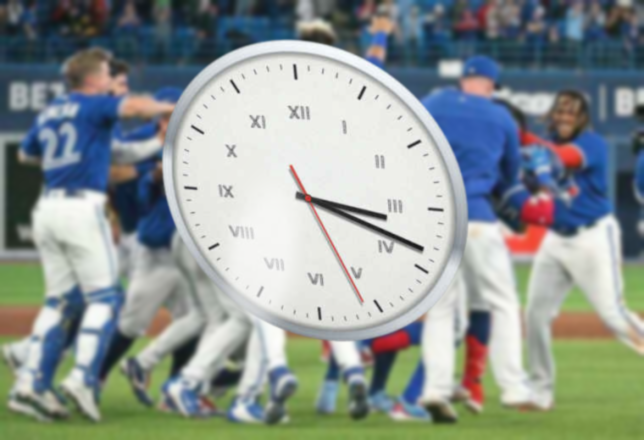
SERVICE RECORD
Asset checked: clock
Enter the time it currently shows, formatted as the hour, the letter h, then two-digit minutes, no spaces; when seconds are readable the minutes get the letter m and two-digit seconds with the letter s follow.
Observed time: 3h18m26s
